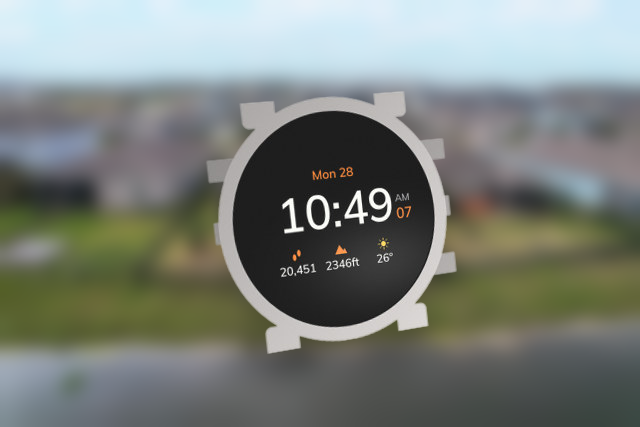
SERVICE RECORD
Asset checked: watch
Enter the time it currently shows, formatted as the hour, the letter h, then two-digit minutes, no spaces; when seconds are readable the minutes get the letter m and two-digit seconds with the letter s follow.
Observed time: 10h49m07s
